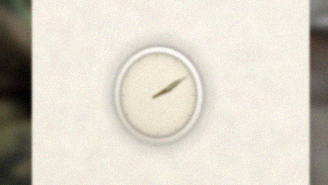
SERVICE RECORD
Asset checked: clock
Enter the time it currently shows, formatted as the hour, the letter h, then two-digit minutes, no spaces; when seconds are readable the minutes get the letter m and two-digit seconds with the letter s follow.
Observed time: 2h10
